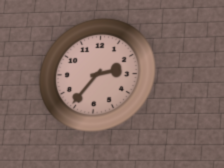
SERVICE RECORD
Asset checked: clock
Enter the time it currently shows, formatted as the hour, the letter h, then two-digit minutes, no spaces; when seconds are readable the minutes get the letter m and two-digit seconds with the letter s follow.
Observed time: 2h36
